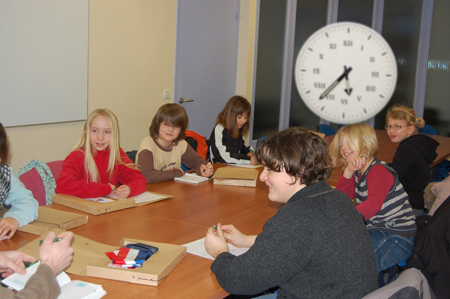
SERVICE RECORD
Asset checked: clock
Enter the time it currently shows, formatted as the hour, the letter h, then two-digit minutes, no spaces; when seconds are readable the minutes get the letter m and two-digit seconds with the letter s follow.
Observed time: 5h37
